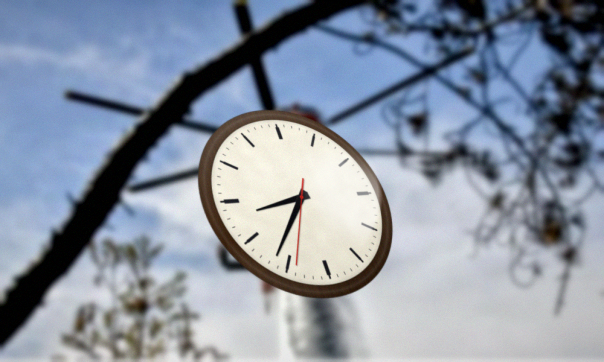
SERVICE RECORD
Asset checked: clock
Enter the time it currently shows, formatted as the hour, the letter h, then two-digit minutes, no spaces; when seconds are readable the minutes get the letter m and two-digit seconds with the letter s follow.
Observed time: 8h36m34s
